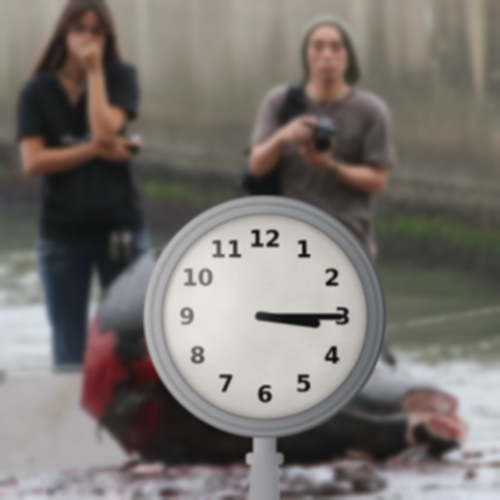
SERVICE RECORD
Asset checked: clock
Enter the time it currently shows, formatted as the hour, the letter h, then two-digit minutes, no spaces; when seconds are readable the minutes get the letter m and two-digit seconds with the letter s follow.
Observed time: 3h15
